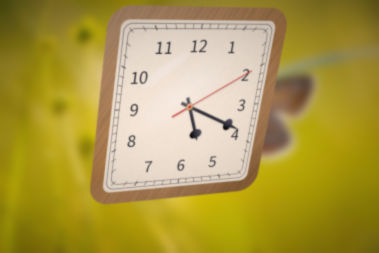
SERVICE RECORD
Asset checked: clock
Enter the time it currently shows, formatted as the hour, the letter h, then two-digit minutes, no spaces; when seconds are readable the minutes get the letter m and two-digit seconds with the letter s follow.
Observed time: 5h19m10s
